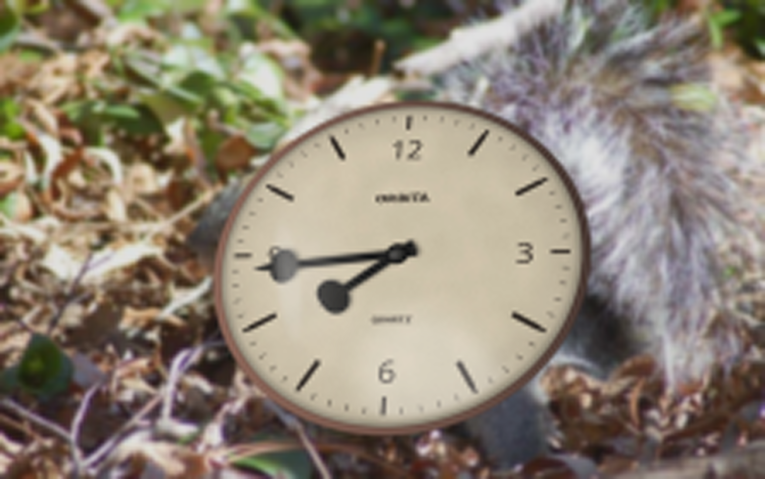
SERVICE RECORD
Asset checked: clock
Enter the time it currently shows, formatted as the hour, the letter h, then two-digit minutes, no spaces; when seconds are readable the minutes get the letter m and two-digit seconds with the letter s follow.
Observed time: 7h44
